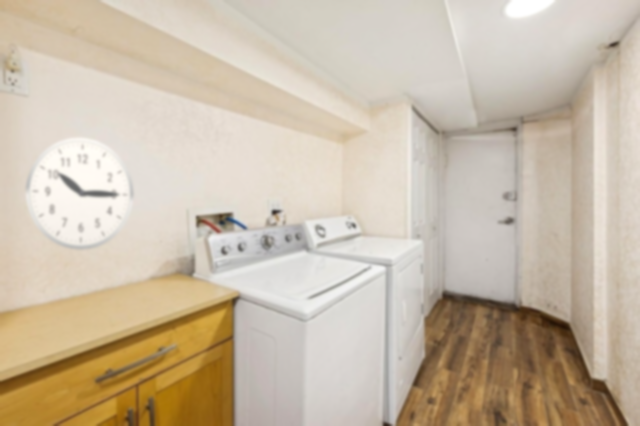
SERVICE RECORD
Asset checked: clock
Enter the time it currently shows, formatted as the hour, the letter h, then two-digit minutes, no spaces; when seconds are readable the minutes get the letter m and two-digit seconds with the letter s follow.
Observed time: 10h15
